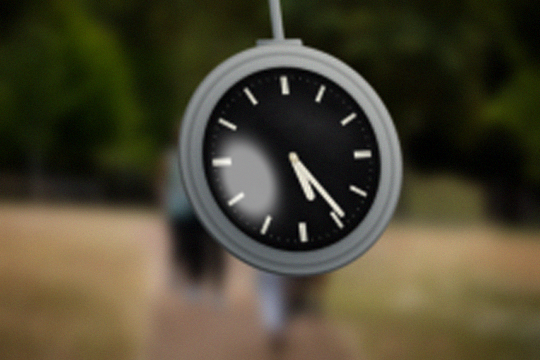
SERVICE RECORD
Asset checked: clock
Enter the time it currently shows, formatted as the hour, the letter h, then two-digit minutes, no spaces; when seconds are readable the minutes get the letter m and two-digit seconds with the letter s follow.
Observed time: 5h24
